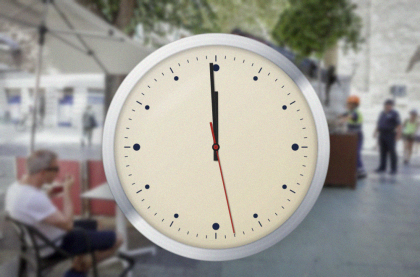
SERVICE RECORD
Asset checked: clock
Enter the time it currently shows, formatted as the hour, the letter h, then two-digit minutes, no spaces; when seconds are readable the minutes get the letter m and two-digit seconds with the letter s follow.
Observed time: 11h59m28s
